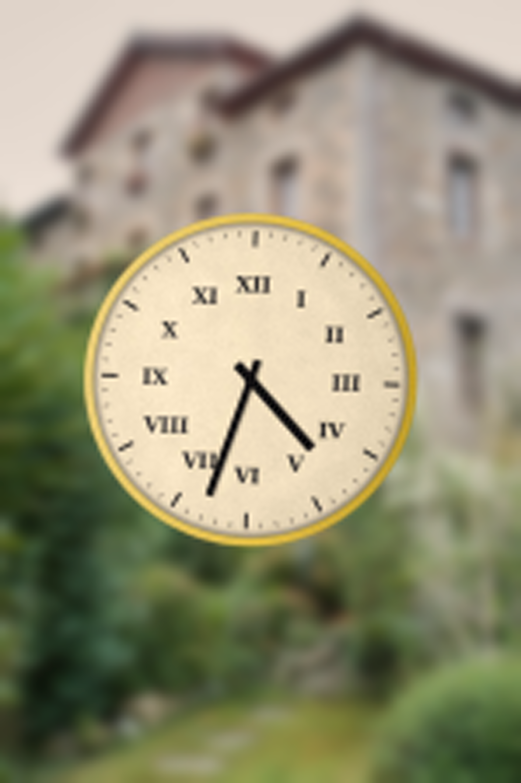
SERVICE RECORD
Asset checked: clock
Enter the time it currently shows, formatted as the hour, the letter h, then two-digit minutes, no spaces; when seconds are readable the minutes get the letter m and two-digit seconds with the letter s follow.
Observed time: 4h33
